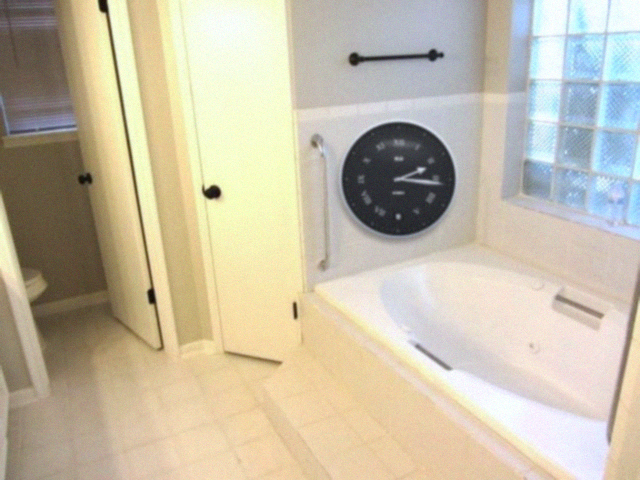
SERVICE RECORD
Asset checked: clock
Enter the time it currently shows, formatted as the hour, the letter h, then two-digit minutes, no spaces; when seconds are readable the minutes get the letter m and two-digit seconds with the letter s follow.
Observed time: 2h16
